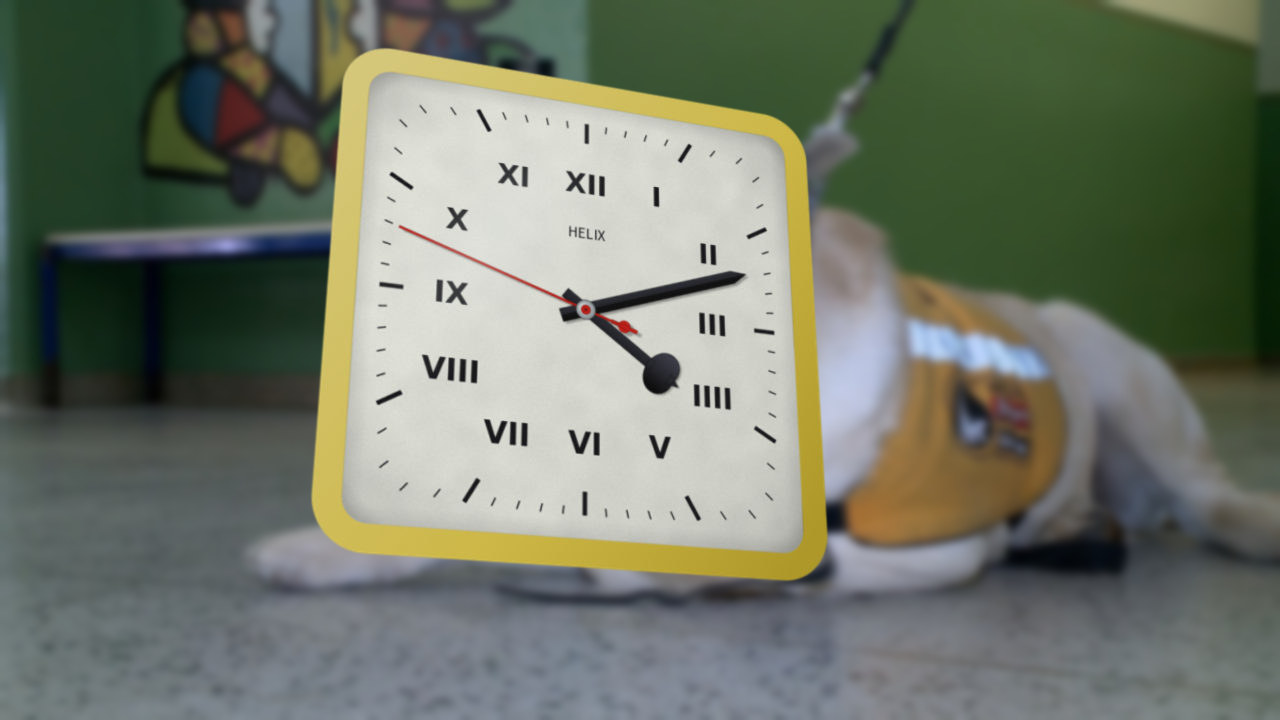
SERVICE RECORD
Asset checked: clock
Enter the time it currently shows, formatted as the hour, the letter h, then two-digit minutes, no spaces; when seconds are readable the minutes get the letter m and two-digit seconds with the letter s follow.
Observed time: 4h11m48s
